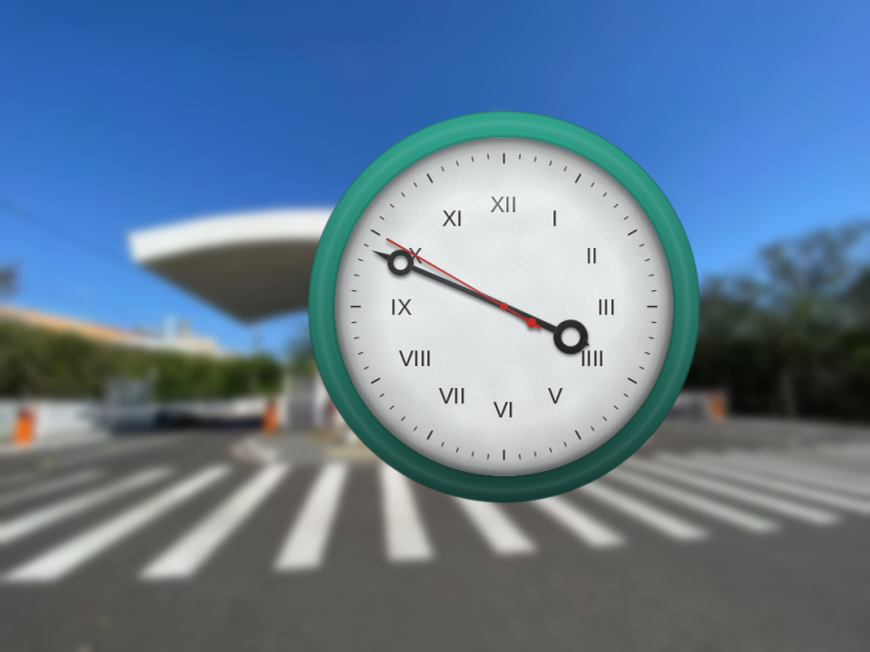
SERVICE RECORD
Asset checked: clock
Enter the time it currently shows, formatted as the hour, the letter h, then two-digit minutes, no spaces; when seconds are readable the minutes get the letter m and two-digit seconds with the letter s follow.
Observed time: 3h48m50s
